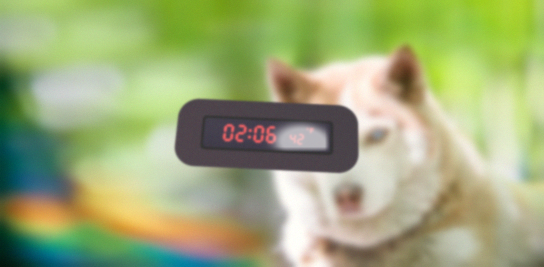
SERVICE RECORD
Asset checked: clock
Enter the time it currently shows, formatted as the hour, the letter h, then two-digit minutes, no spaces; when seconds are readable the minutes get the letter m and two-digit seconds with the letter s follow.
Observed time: 2h06
